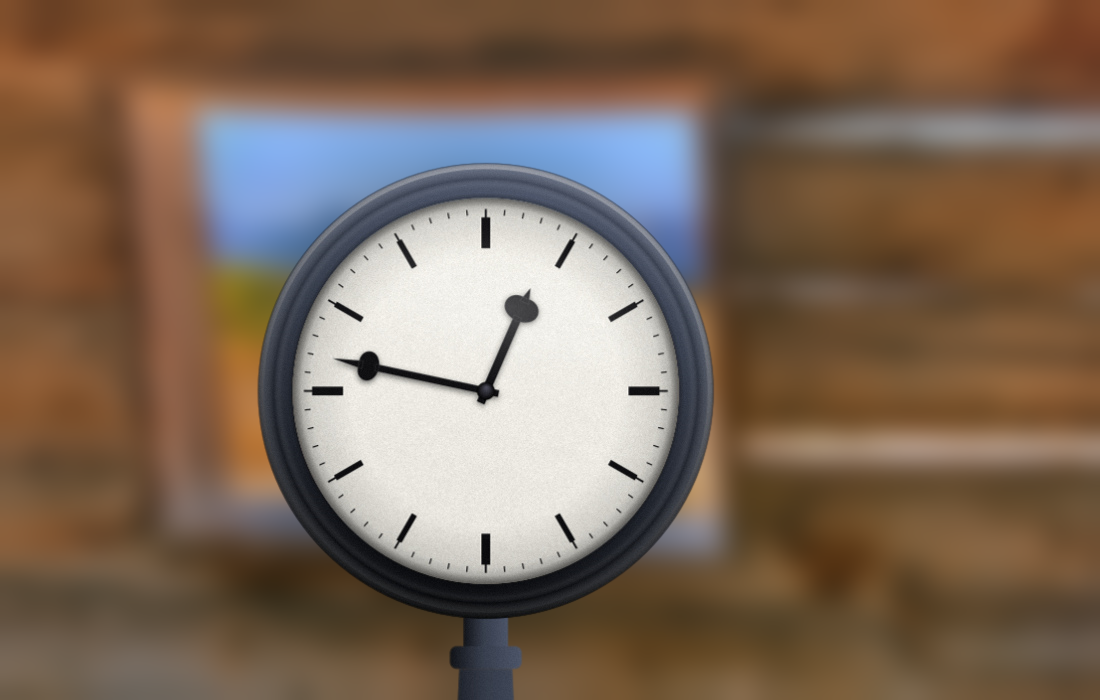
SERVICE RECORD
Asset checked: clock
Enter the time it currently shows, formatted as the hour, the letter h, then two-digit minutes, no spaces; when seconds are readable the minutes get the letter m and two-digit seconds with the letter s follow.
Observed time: 12h47
